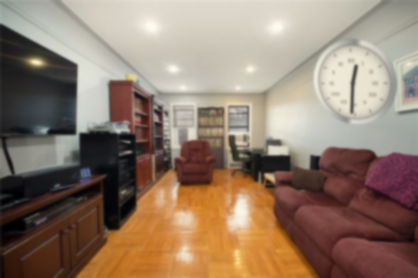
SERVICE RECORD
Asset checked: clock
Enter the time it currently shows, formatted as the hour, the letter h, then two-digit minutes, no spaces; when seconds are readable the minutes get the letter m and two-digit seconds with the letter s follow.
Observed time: 12h31
